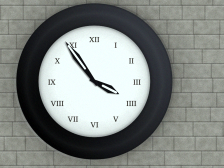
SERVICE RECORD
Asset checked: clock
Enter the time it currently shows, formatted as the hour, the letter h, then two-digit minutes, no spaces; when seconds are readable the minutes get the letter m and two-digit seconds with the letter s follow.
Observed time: 3h54
